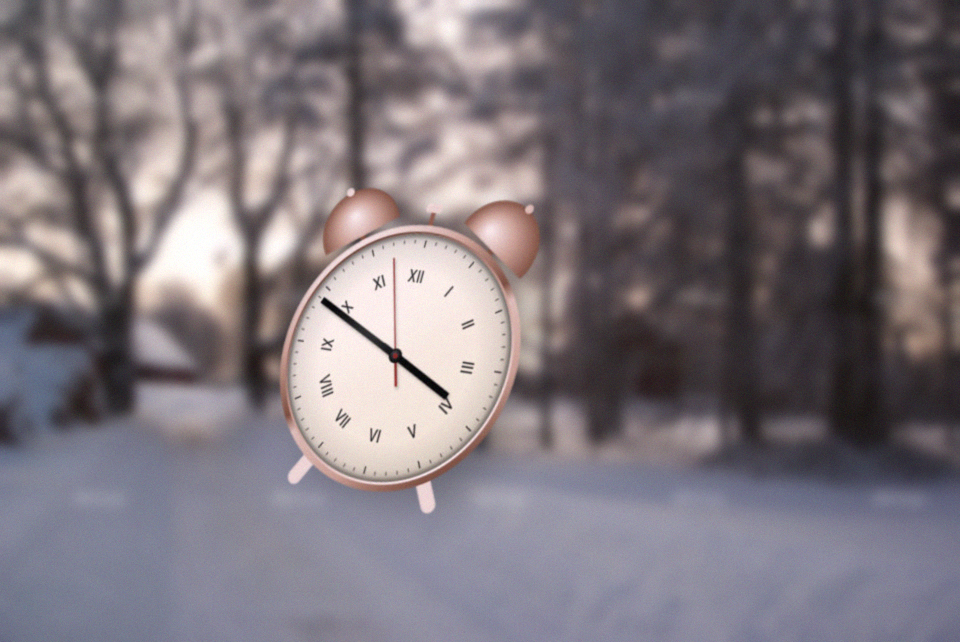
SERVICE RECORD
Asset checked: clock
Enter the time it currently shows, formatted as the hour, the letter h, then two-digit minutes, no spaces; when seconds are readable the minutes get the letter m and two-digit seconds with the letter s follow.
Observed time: 3h48m57s
